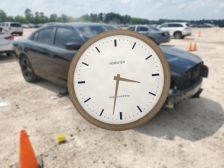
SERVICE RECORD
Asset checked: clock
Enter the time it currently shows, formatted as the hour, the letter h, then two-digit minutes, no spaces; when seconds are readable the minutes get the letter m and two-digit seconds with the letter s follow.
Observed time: 3h32
